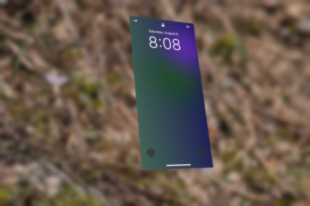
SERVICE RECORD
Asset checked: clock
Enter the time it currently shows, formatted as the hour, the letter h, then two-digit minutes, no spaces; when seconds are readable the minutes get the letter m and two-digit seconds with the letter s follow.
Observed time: 8h08
